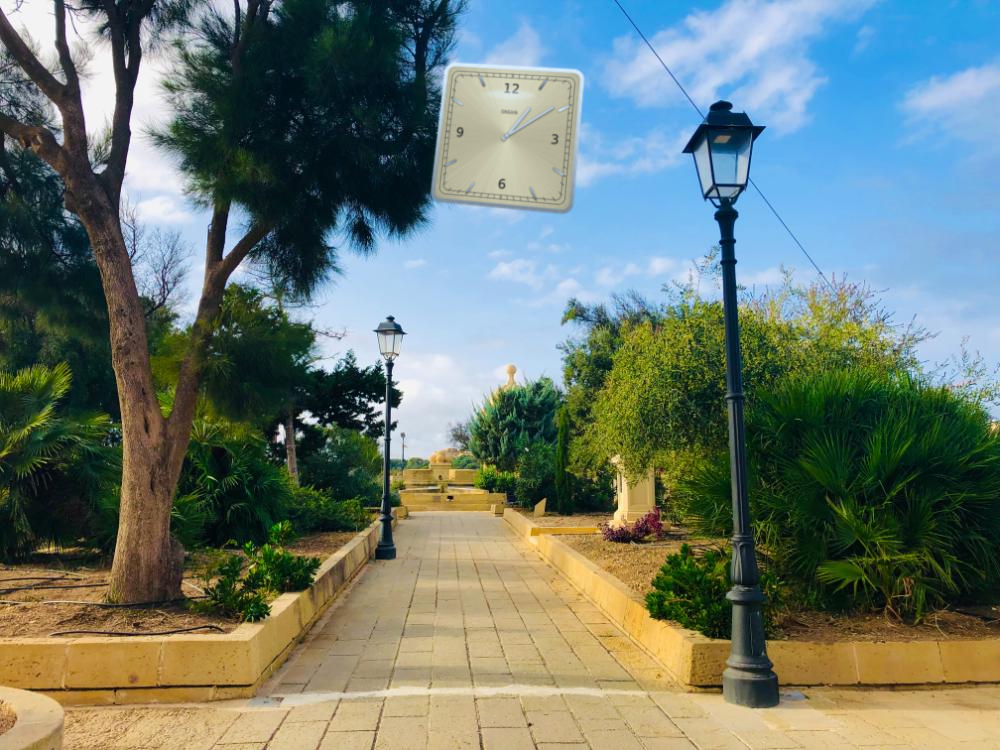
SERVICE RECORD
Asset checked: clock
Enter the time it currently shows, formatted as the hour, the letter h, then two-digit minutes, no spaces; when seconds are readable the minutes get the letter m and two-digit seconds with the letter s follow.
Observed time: 1h09
